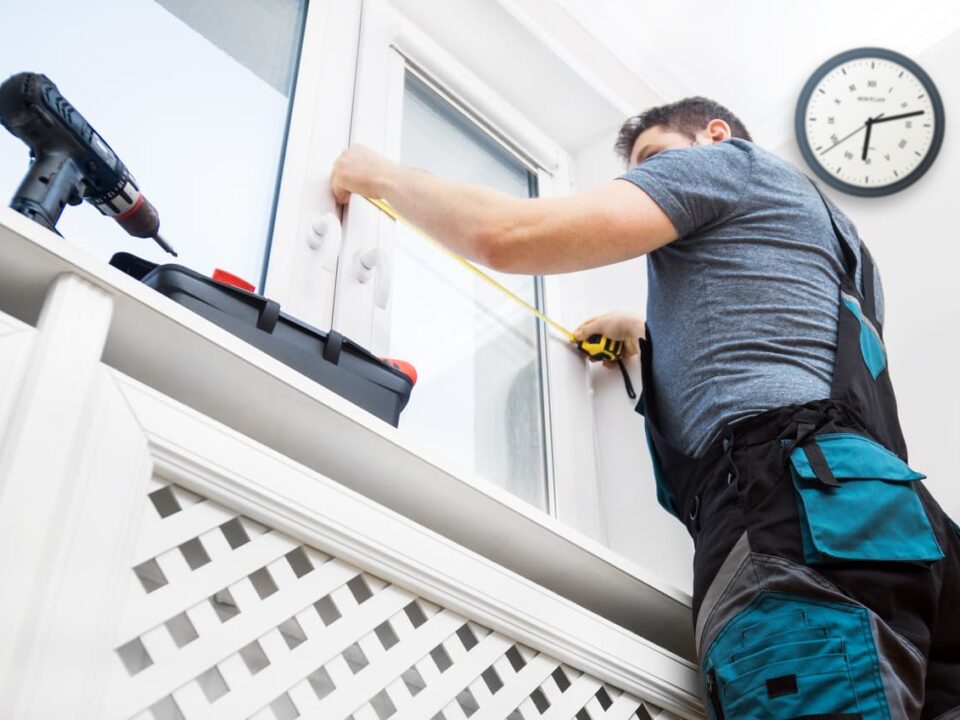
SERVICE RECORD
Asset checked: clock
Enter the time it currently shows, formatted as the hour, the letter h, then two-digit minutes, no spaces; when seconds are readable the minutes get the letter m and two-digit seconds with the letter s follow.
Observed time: 6h12m39s
